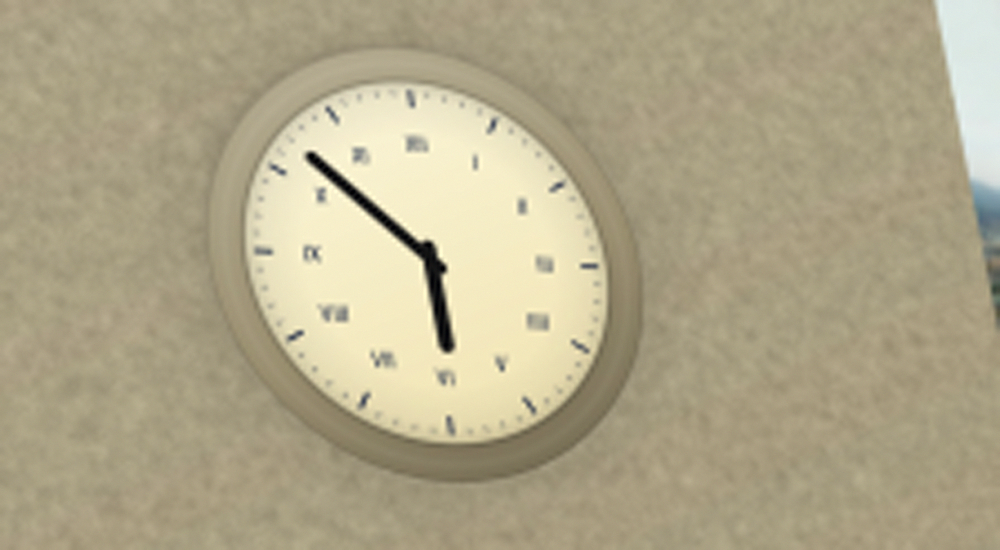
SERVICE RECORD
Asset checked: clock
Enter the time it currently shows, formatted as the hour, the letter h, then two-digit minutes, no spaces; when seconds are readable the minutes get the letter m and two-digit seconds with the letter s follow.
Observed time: 5h52
